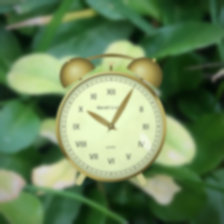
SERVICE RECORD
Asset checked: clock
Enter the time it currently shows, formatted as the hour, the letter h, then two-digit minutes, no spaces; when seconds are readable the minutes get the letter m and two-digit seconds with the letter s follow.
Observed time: 10h05
